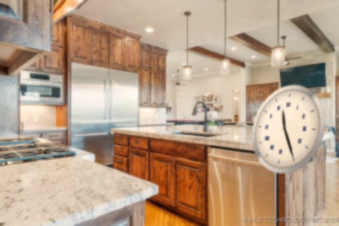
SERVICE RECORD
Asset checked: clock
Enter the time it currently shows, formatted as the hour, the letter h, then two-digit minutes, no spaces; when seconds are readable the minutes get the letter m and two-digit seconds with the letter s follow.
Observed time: 11h25
